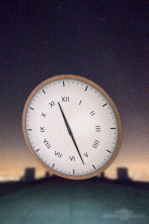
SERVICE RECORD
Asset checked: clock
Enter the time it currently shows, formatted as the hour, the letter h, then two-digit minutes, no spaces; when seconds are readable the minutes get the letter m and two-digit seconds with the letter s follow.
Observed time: 11h27
